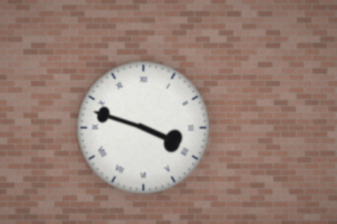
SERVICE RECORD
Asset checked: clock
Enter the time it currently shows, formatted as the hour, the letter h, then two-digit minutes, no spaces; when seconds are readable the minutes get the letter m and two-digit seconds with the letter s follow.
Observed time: 3h48
